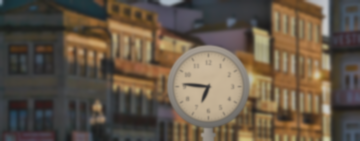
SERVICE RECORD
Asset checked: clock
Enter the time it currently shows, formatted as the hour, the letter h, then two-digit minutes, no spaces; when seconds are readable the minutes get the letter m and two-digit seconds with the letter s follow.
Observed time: 6h46
